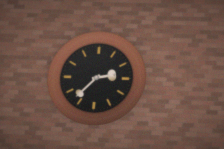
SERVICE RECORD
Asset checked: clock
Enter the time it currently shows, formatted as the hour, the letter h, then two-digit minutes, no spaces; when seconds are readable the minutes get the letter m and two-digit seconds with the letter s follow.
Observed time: 2h37
